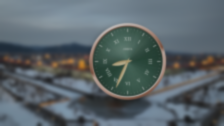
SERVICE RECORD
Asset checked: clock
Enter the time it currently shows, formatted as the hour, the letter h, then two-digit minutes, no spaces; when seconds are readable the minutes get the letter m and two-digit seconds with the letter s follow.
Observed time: 8h34
